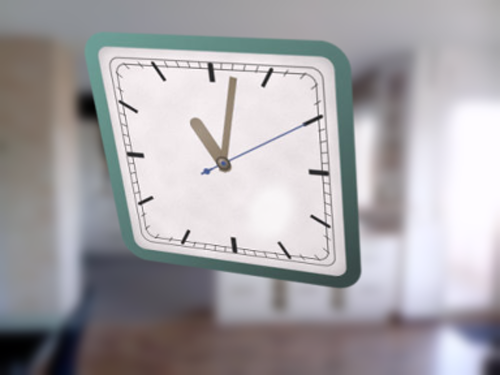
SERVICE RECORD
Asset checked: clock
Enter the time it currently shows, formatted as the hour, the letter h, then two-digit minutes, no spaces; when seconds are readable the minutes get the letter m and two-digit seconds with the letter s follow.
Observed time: 11h02m10s
